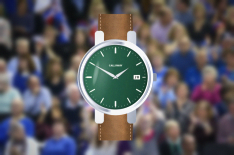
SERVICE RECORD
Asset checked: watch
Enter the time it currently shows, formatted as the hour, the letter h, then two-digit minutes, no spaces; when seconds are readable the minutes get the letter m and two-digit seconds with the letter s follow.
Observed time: 1h50
